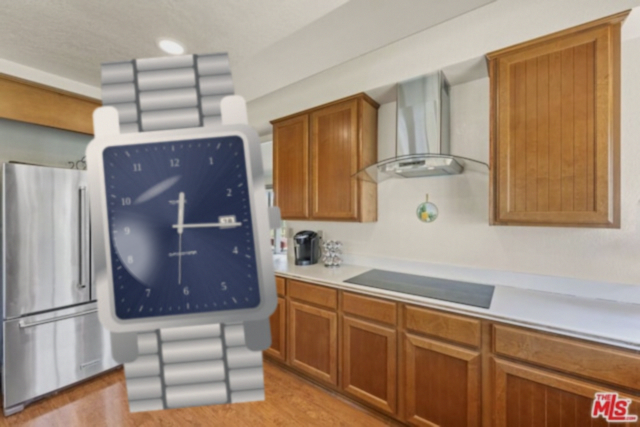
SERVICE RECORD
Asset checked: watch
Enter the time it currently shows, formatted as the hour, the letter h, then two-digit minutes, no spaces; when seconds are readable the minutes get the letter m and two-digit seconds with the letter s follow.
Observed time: 12h15m31s
